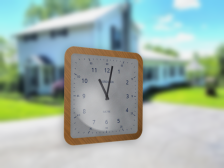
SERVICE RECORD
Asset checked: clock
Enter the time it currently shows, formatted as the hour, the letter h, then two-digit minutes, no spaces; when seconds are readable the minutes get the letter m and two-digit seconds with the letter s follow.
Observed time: 11h02
